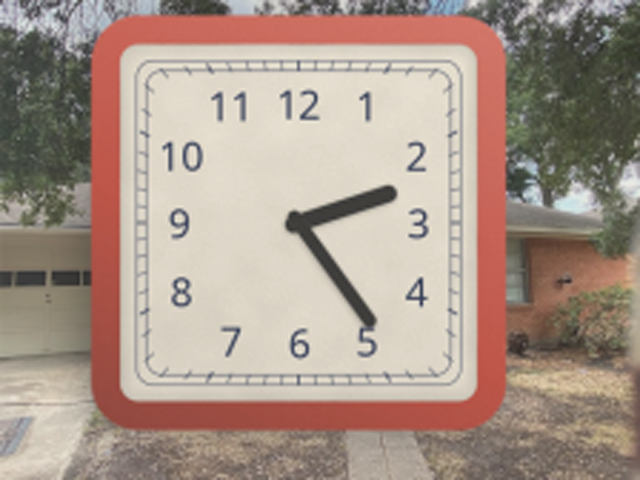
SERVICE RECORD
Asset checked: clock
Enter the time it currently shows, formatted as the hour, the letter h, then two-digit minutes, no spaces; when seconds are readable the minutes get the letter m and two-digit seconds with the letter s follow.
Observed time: 2h24
